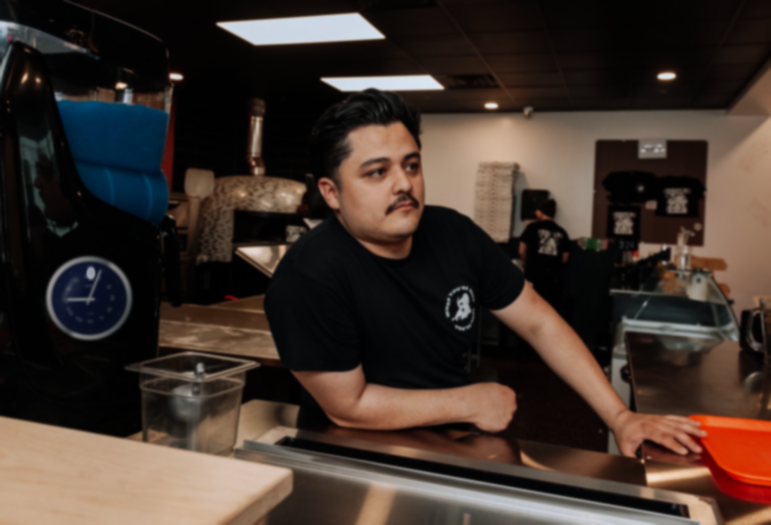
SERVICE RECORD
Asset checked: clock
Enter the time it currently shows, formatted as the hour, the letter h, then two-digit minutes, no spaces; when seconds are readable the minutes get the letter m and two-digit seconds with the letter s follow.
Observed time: 9h04
